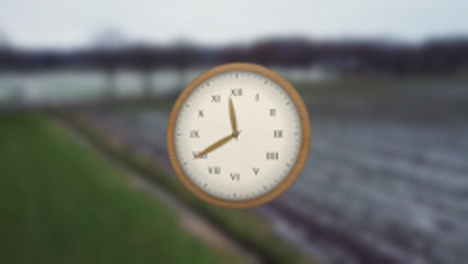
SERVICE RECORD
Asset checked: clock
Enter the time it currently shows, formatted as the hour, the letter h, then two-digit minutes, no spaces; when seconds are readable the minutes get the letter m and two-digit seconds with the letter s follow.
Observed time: 11h40
